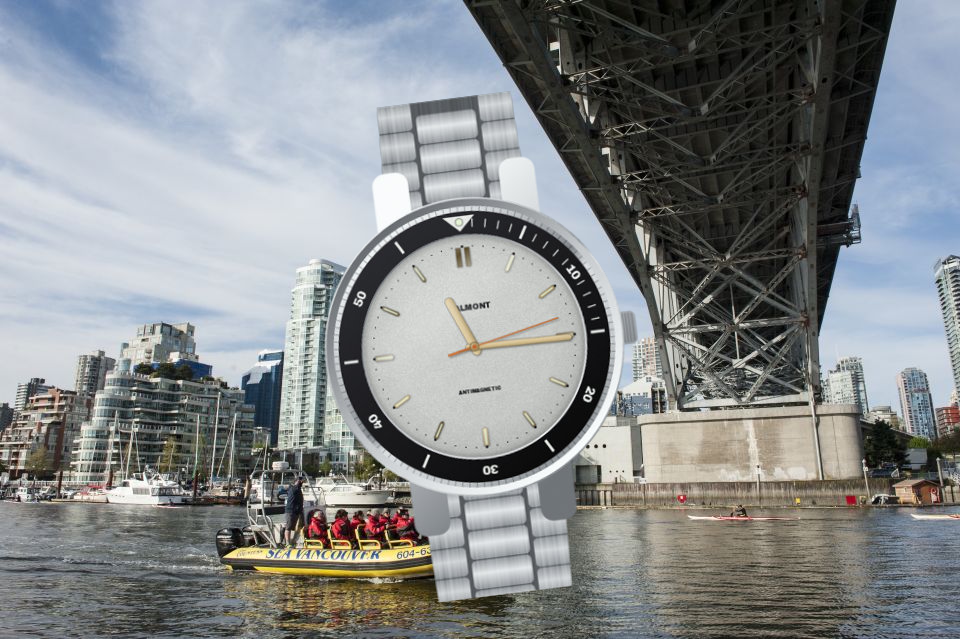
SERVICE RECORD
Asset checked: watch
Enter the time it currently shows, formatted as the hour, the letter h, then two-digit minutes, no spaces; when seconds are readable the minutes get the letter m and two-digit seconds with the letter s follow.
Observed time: 11h15m13s
